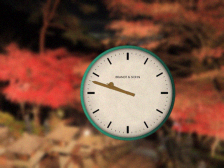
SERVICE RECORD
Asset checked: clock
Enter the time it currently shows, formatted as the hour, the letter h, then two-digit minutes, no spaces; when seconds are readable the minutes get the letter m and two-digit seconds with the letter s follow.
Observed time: 9h48
